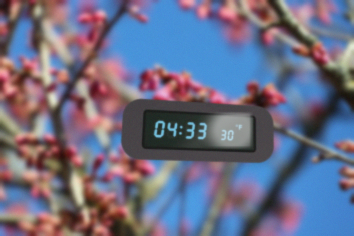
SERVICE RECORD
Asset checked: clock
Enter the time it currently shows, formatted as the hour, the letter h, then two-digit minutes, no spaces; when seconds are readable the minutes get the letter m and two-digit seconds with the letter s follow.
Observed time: 4h33
